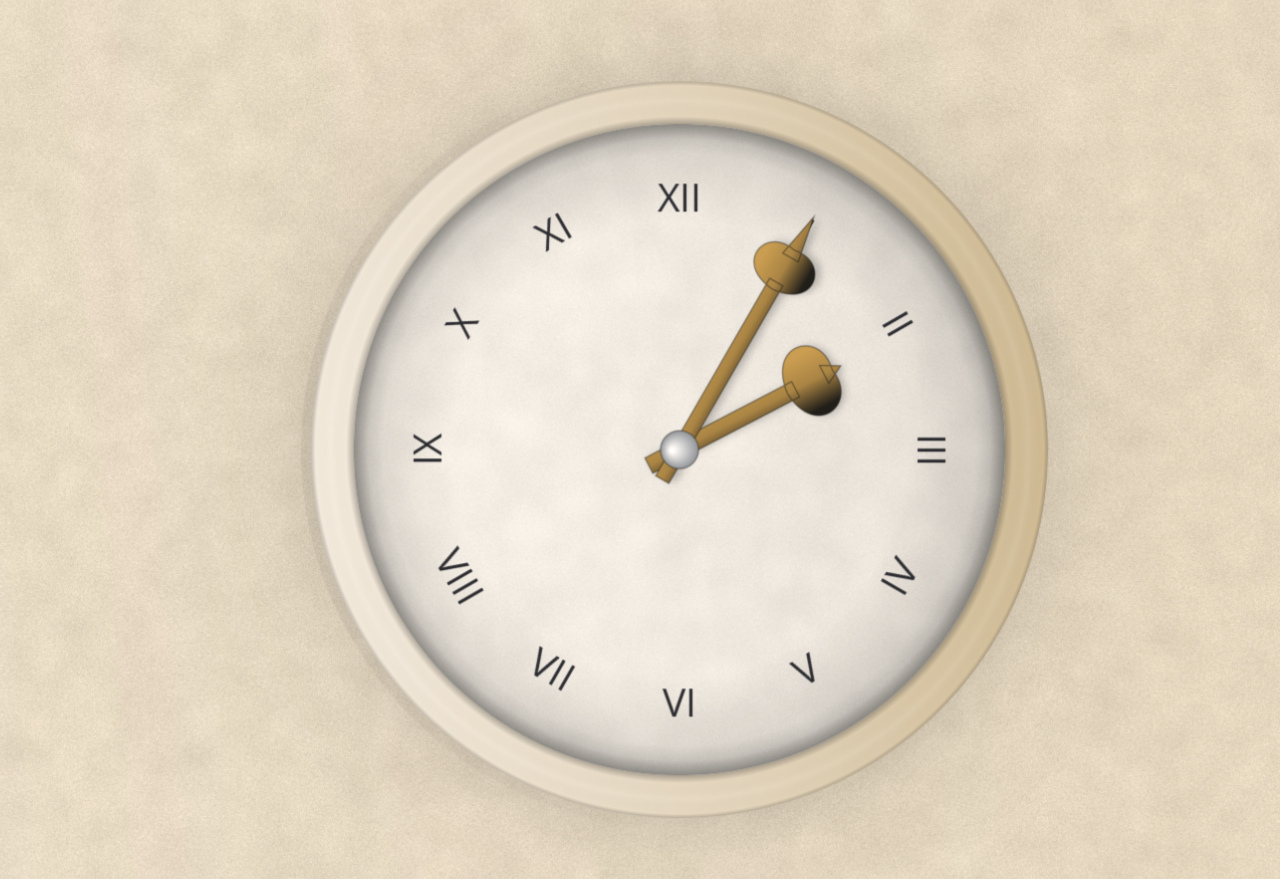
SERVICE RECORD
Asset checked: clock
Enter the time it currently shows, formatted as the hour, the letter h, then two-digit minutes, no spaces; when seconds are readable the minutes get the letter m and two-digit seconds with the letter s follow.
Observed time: 2h05
